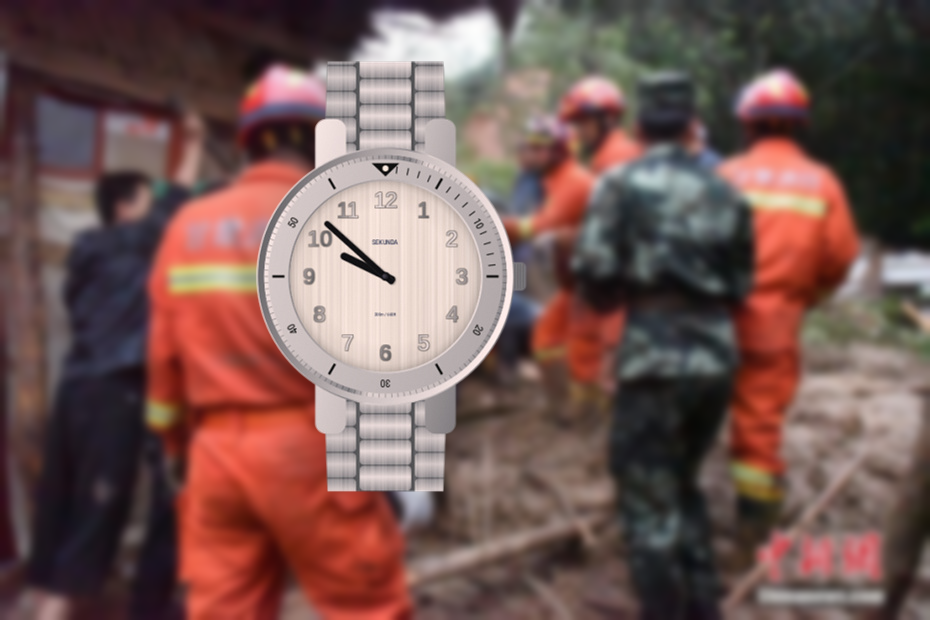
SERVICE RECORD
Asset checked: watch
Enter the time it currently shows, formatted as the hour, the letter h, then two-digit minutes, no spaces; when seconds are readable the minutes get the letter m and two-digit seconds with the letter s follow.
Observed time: 9h52
